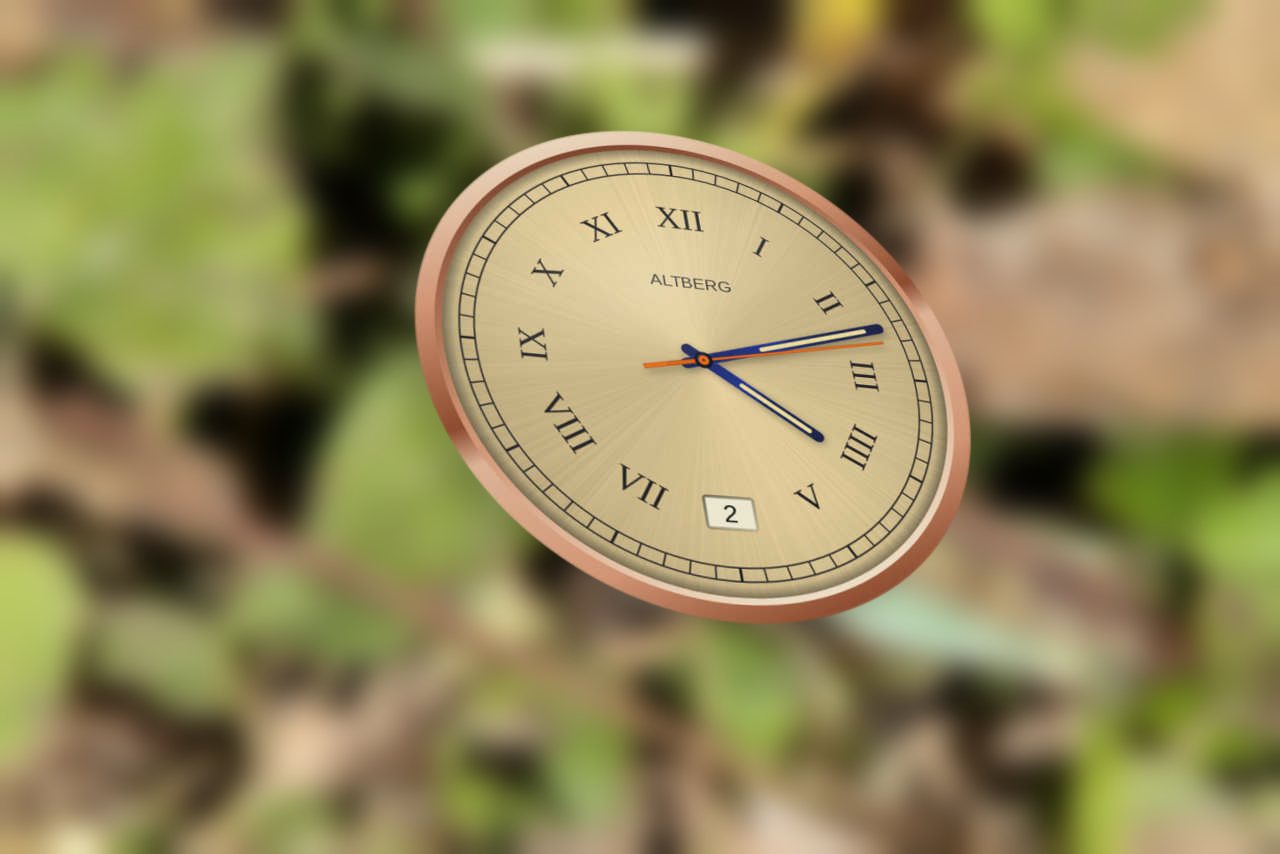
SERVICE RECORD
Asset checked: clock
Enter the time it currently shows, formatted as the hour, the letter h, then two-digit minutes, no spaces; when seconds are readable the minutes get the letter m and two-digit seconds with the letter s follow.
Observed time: 4h12m13s
